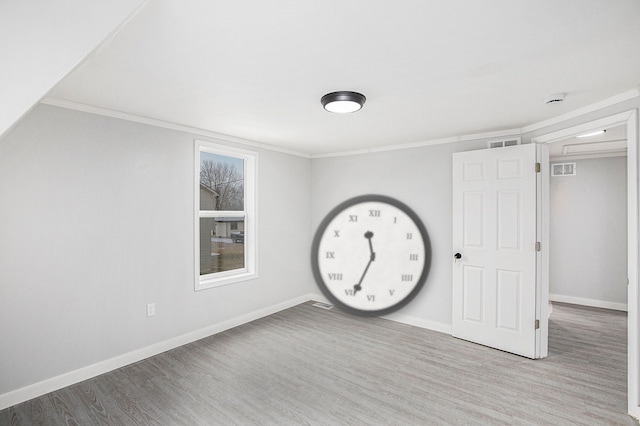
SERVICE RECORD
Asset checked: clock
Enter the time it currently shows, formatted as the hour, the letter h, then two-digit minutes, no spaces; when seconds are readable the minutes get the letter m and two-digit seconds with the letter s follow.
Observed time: 11h34
